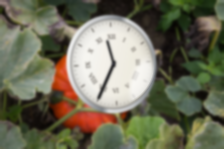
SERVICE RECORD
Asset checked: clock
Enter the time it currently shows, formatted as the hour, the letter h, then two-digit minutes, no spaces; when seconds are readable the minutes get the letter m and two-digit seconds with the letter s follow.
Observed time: 11h35
